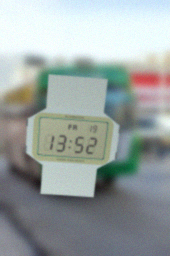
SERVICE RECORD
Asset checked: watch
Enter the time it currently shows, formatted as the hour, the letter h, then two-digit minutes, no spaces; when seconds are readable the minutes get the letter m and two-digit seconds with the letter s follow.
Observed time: 13h52
